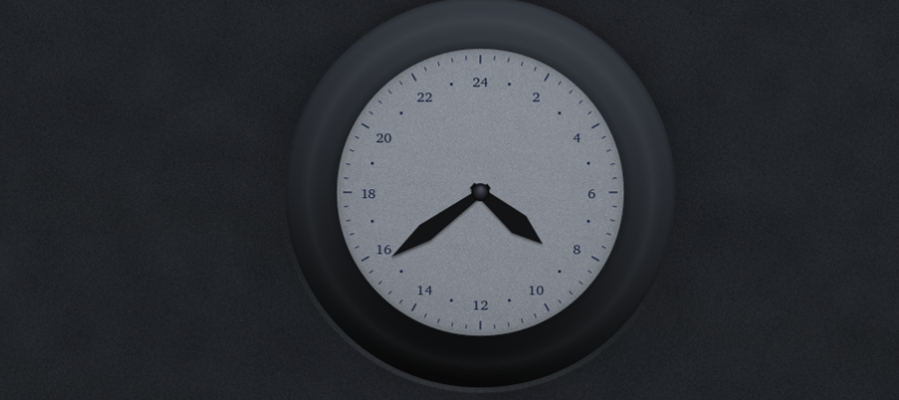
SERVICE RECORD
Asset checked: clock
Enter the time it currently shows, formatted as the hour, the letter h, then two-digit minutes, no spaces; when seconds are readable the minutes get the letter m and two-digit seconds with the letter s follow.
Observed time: 8h39
